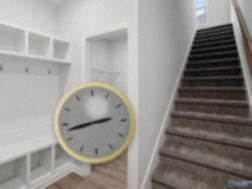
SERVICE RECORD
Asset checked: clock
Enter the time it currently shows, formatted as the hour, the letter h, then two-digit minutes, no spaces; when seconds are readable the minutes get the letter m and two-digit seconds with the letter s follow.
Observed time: 2h43
